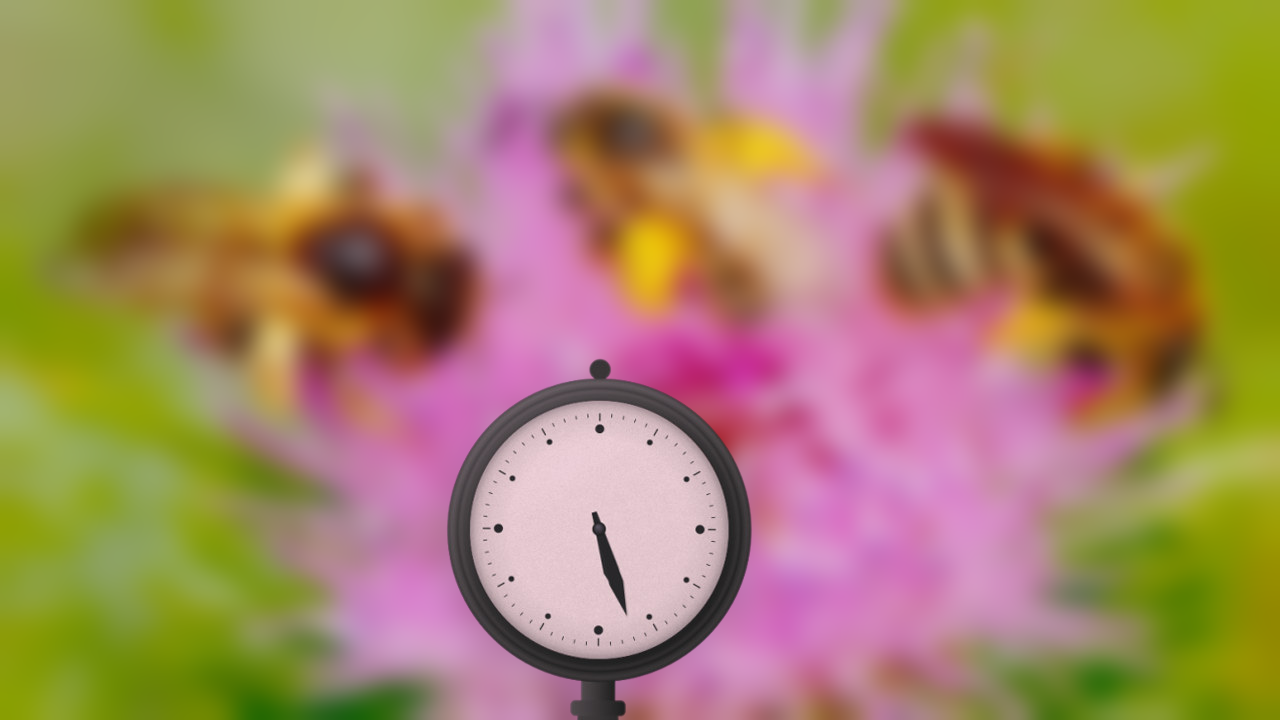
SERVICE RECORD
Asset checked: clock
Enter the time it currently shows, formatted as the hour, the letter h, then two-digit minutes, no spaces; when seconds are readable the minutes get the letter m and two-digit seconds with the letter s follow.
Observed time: 5h27
